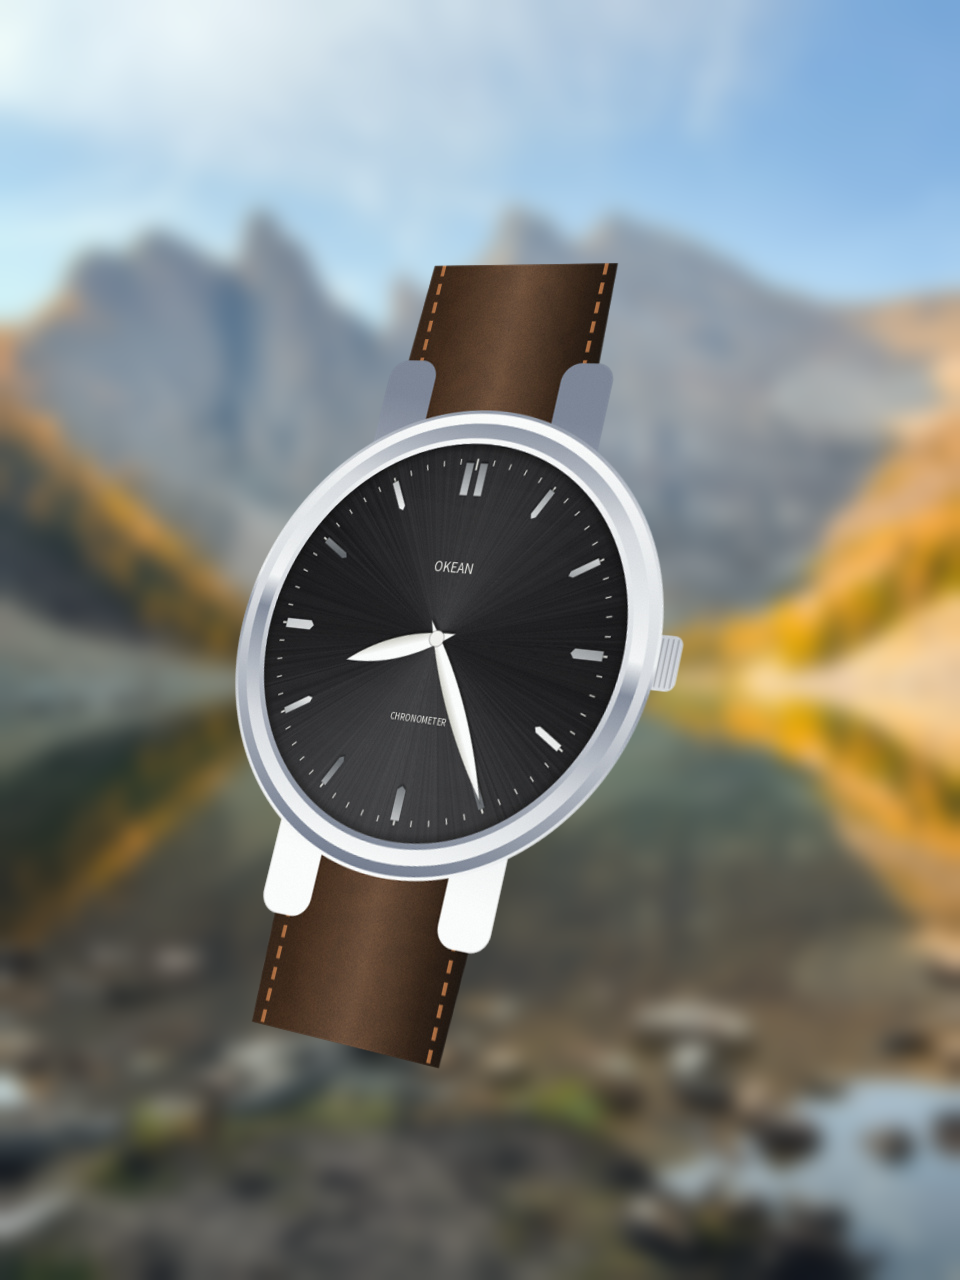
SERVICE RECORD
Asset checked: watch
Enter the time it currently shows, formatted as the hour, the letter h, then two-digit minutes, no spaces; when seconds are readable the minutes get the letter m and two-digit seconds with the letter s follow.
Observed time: 8h25
